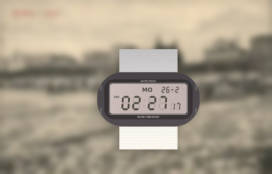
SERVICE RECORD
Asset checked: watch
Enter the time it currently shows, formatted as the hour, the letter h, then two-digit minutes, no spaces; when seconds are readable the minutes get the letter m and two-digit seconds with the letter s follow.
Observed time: 2h27m17s
